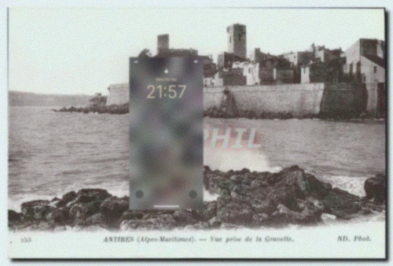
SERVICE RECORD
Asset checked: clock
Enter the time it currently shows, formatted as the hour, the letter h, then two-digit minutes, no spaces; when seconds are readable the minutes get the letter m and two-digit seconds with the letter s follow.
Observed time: 21h57
